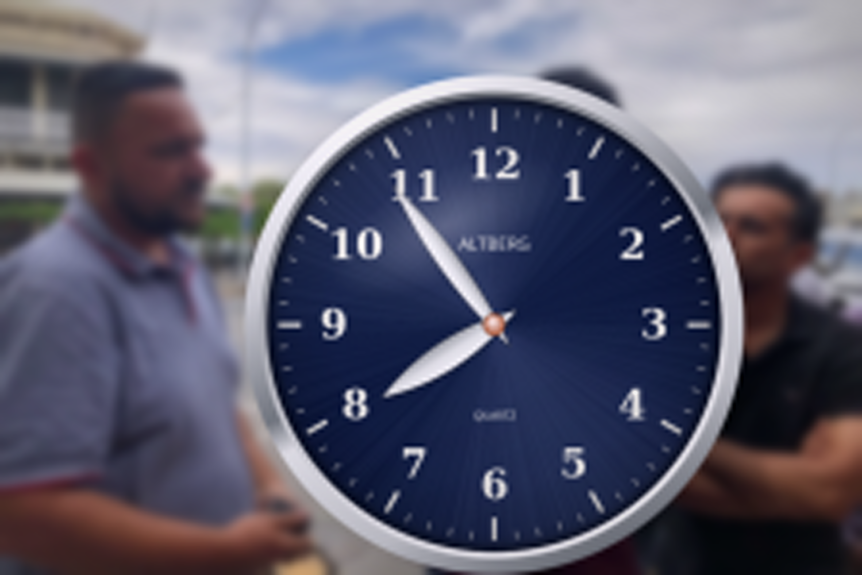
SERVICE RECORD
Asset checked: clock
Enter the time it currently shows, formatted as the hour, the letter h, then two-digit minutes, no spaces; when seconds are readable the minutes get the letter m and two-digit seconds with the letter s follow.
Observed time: 7h54
